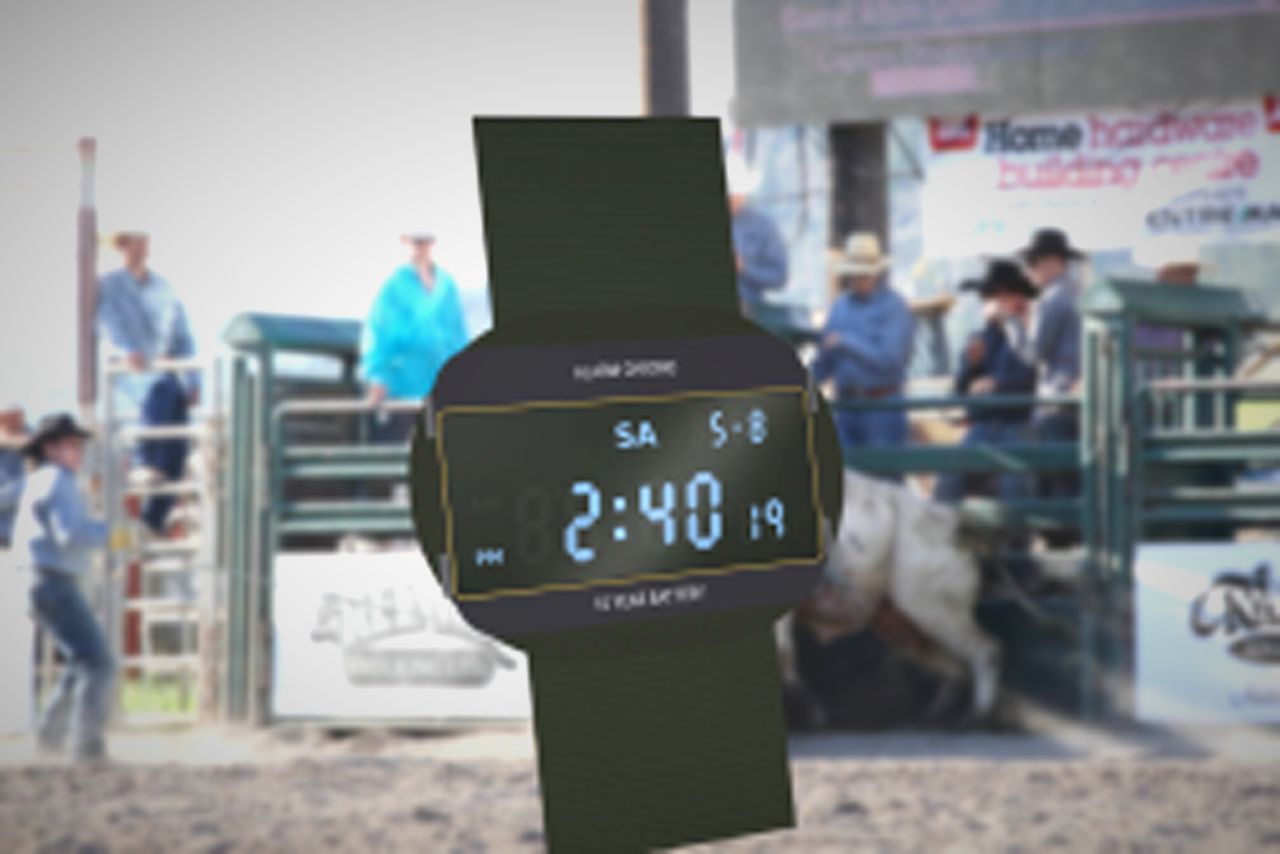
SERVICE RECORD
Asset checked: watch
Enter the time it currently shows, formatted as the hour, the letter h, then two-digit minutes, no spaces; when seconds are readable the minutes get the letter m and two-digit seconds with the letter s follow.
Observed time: 2h40m19s
